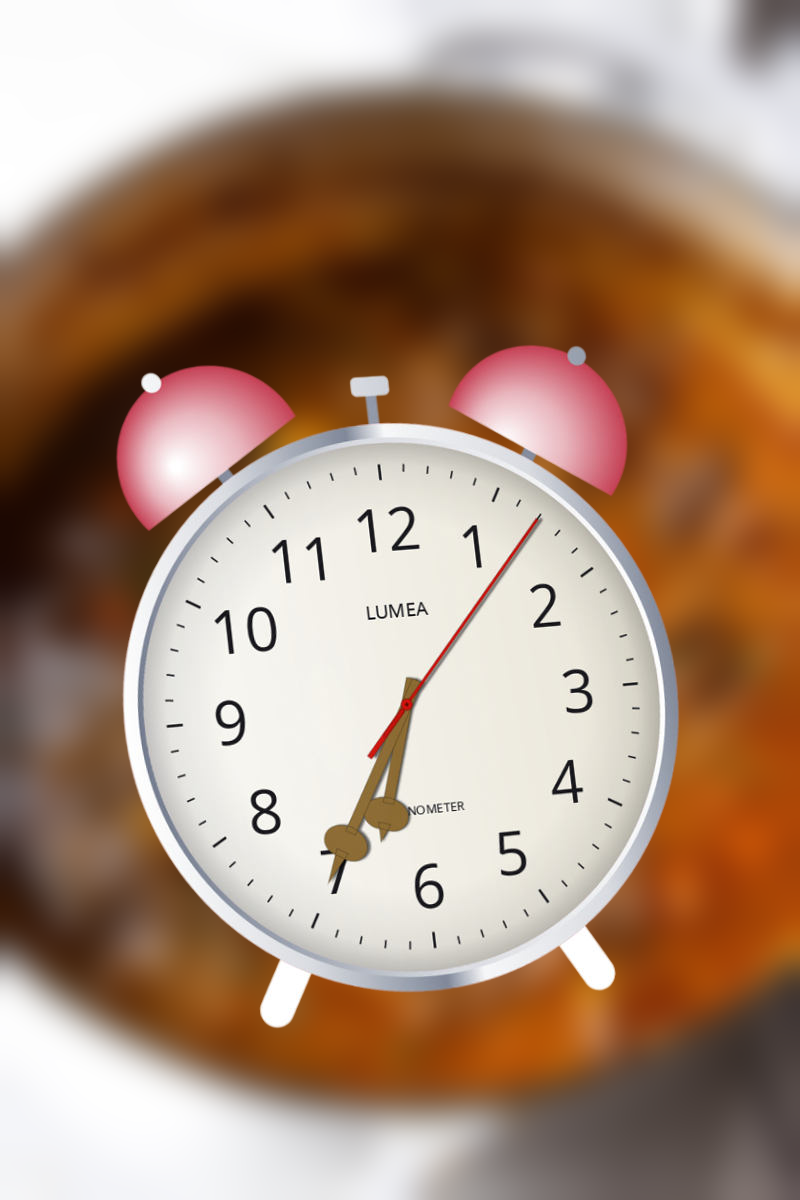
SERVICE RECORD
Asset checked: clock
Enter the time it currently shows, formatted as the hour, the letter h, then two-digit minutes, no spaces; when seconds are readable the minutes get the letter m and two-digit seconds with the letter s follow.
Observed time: 6h35m07s
